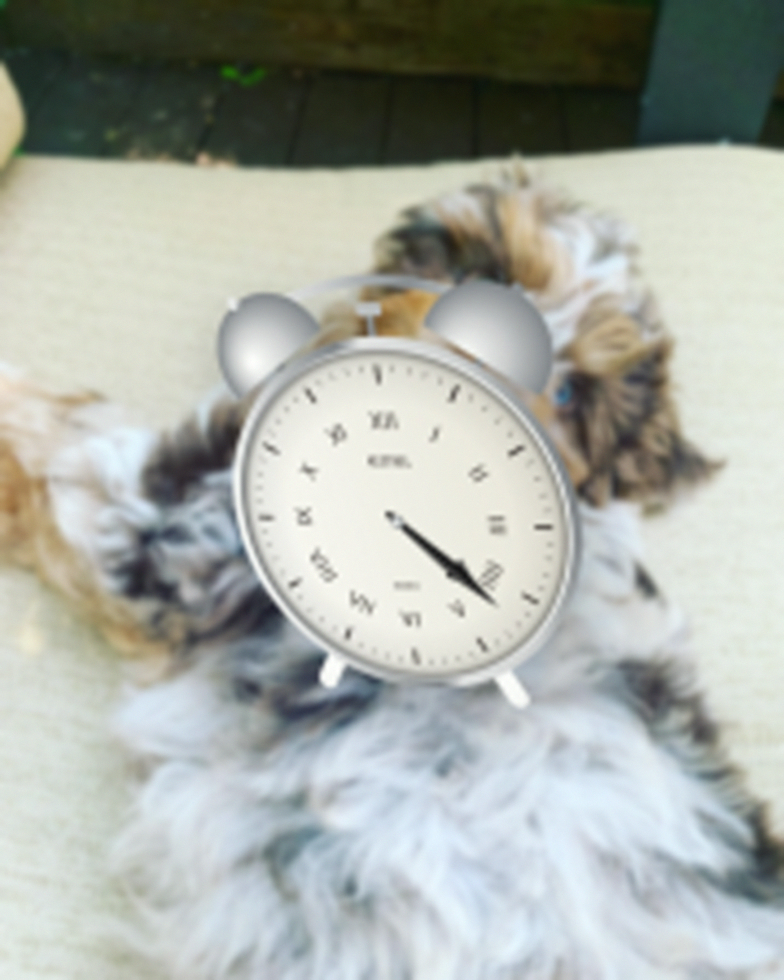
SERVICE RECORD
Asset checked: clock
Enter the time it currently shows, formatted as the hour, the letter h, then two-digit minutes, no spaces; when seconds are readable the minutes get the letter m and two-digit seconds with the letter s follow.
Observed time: 4h22
